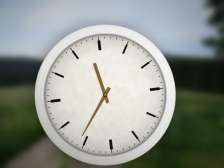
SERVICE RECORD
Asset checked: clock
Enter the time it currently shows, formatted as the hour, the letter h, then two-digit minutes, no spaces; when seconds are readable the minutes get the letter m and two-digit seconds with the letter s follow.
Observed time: 11h36
